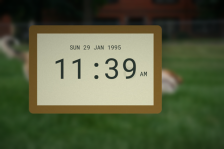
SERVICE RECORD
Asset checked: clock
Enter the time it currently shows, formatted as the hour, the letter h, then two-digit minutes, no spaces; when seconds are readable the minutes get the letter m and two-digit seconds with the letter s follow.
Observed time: 11h39
